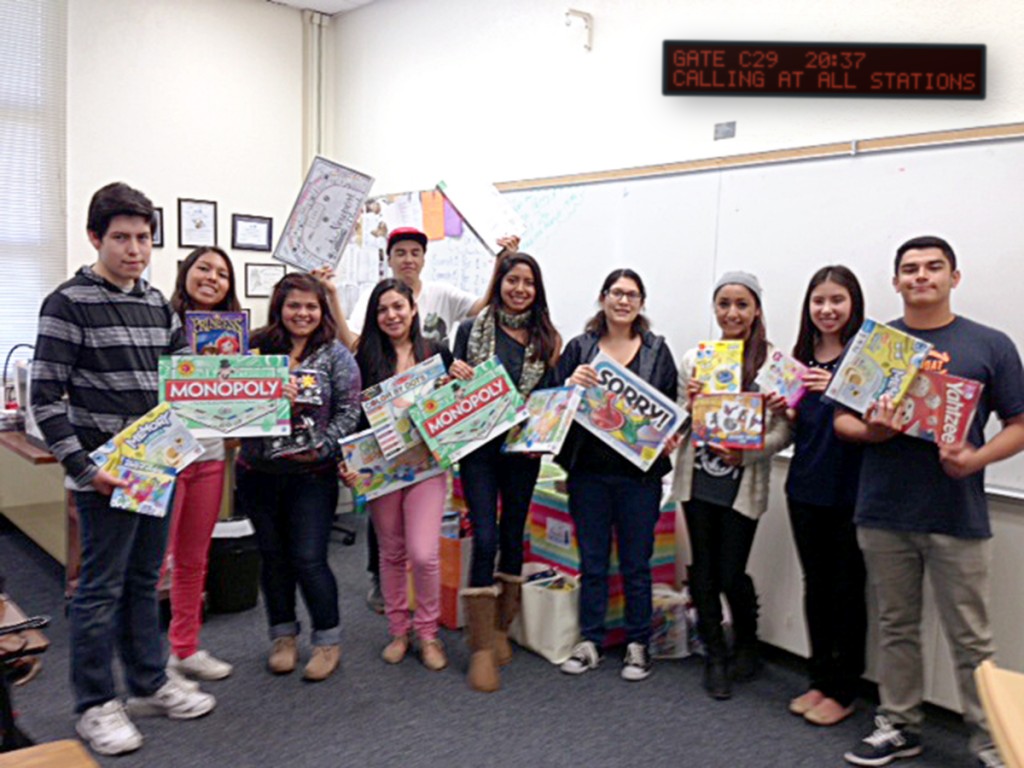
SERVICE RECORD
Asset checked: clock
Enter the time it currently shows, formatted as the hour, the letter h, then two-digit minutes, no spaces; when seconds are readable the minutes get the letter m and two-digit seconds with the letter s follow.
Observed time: 20h37
